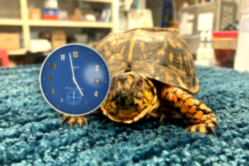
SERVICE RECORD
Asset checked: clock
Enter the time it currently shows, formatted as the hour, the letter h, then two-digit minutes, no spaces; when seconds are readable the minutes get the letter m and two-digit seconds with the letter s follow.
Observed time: 4h58
